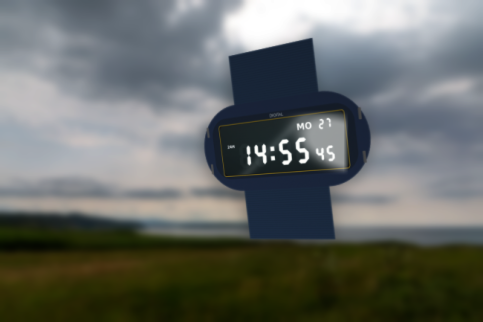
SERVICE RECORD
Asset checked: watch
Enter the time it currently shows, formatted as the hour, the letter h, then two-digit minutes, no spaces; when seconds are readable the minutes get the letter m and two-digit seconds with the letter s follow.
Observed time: 14h55m45s
